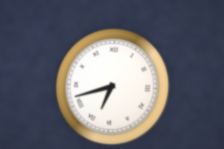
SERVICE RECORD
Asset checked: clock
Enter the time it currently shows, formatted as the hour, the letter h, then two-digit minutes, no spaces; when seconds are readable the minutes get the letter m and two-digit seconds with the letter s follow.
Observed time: 6h42
